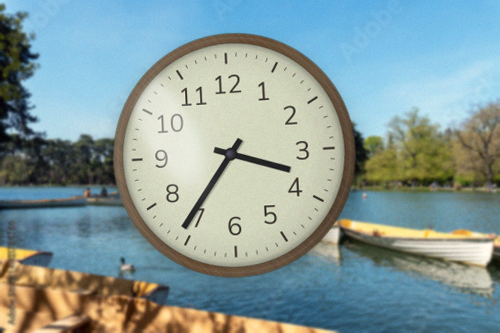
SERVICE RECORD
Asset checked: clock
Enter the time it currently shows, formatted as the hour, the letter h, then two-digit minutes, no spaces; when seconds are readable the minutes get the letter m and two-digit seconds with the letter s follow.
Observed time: 3h36
